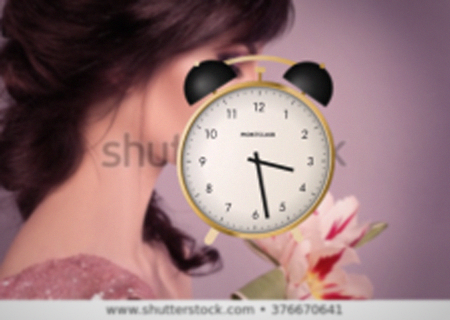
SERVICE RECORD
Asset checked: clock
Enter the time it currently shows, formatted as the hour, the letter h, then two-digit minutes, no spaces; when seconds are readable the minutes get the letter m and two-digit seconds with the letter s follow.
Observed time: 3h28
